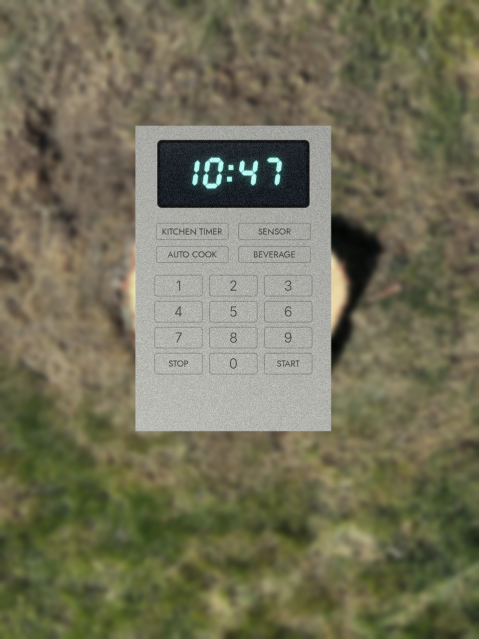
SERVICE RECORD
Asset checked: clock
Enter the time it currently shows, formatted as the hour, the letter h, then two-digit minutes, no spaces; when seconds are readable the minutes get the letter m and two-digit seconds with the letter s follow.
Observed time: 10h47
